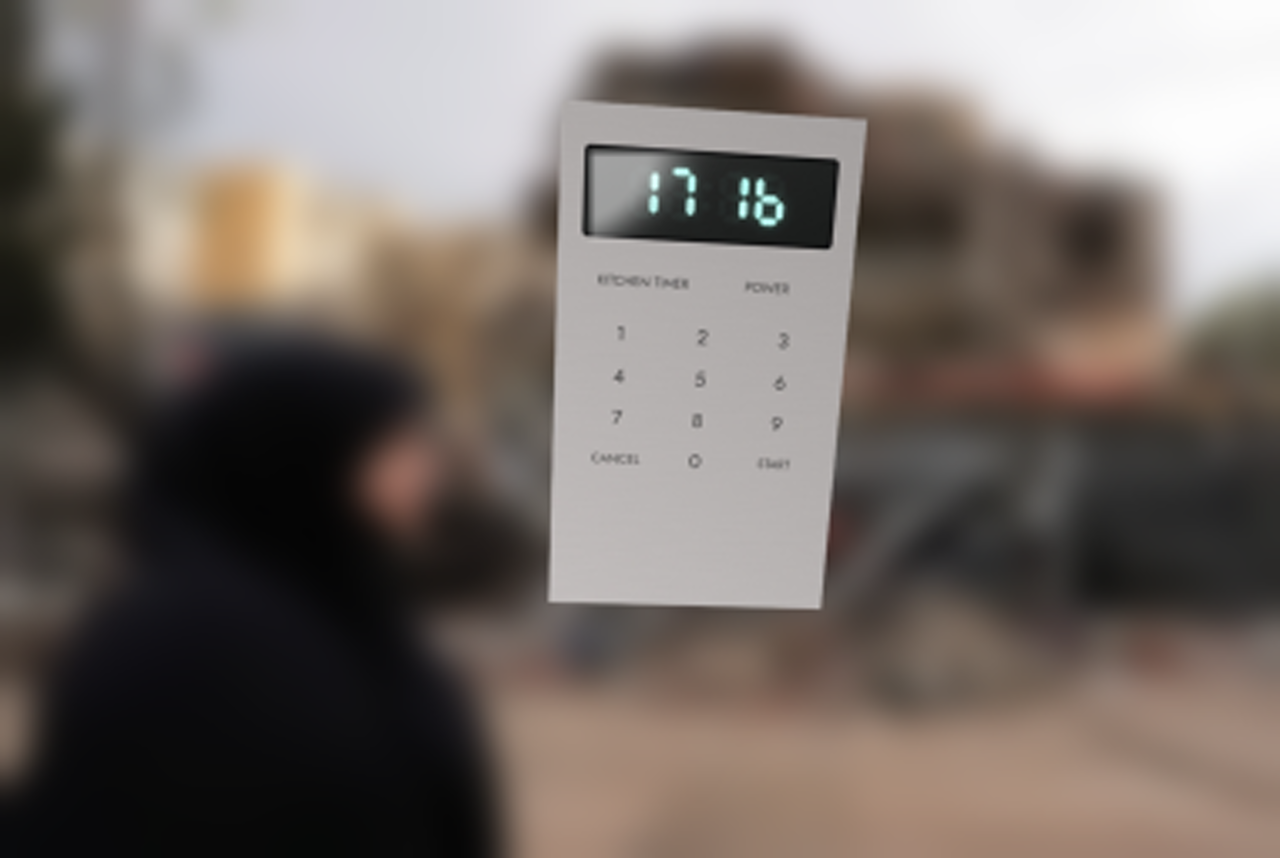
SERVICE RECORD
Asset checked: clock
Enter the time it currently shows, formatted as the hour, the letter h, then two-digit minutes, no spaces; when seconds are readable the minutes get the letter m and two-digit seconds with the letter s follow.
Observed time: 17h16
